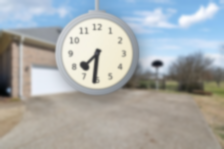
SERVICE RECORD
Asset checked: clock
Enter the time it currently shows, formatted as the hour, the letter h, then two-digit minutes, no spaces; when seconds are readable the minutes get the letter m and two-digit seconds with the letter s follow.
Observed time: 7h31
